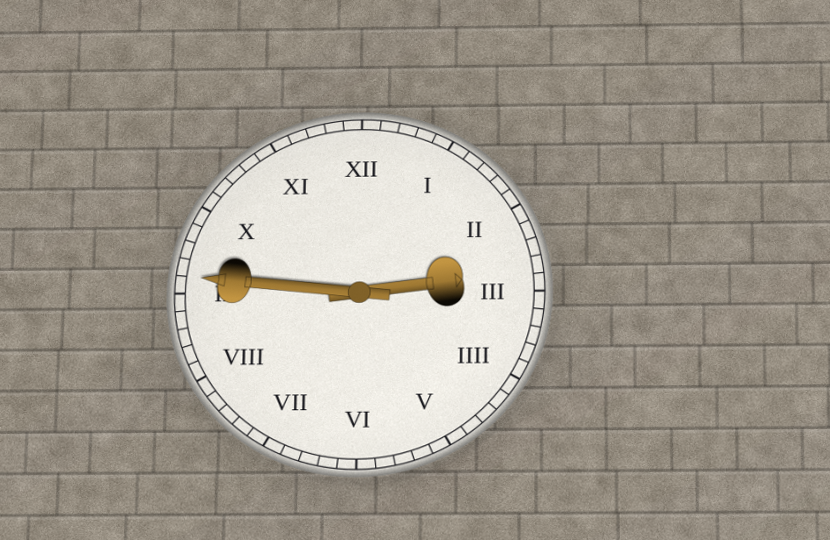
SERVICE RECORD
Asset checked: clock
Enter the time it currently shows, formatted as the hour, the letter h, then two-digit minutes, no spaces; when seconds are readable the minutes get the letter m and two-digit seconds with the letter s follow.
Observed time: 2h46
